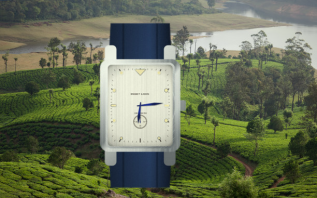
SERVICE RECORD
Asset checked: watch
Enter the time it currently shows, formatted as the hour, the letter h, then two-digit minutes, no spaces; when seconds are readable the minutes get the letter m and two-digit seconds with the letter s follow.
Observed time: 6h14
